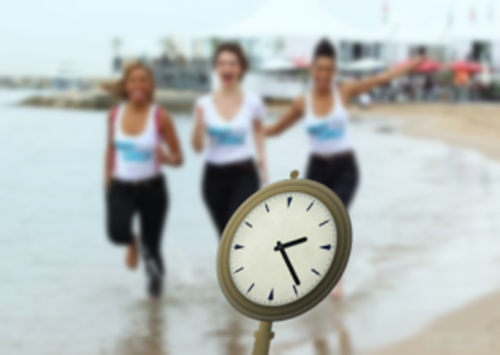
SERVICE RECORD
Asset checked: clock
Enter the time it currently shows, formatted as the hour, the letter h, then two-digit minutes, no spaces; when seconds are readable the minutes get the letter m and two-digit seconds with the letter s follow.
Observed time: 2h24
